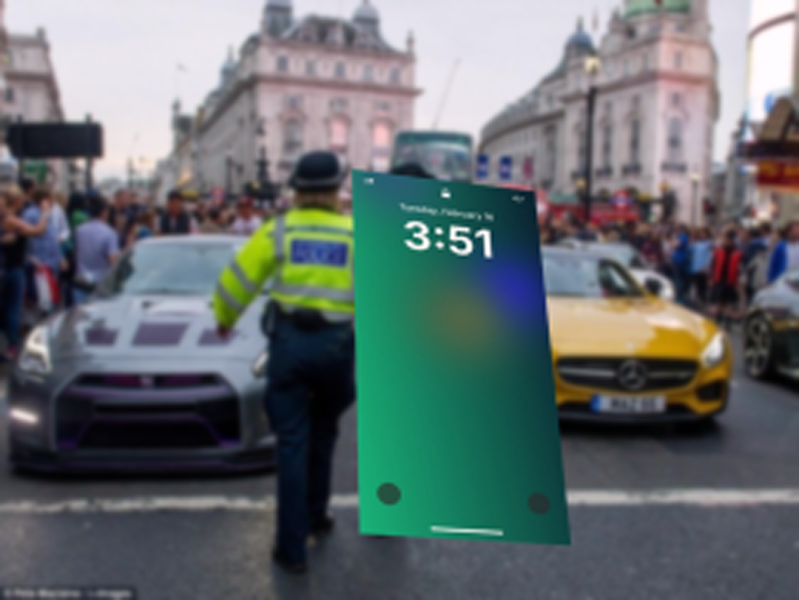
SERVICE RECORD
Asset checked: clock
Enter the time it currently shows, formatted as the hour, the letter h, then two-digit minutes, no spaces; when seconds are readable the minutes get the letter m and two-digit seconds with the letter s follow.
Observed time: 3h51
